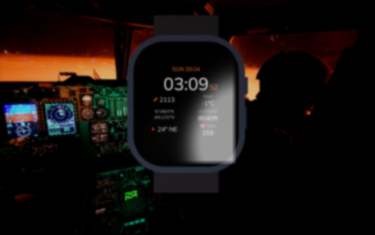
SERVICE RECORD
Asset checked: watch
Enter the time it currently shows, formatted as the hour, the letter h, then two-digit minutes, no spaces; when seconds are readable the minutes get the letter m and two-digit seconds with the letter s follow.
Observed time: 3h09
